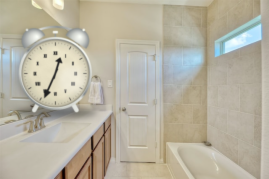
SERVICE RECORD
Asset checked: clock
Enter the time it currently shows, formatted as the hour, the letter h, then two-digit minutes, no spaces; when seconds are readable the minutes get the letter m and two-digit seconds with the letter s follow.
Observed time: 12h34
